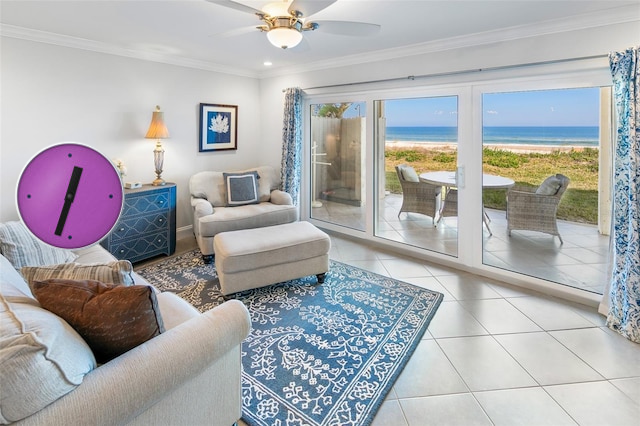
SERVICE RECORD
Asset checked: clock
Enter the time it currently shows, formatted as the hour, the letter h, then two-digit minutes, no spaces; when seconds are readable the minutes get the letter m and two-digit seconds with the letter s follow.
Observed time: 12h33
